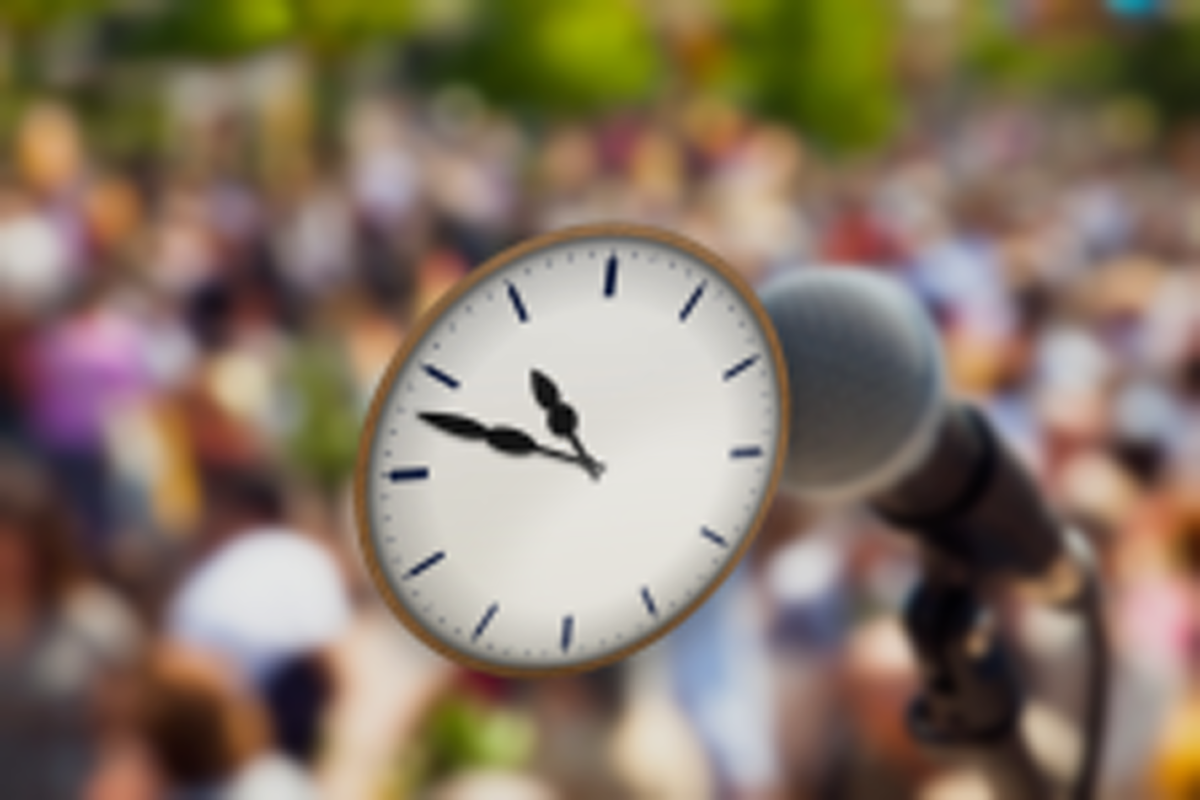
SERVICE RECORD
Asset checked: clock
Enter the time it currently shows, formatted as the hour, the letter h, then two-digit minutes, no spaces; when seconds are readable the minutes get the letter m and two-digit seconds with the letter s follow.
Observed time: 10h48
